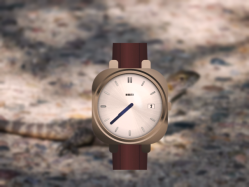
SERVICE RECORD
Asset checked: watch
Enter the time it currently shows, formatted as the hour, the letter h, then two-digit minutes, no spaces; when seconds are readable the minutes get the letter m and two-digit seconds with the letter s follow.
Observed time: 7h38
